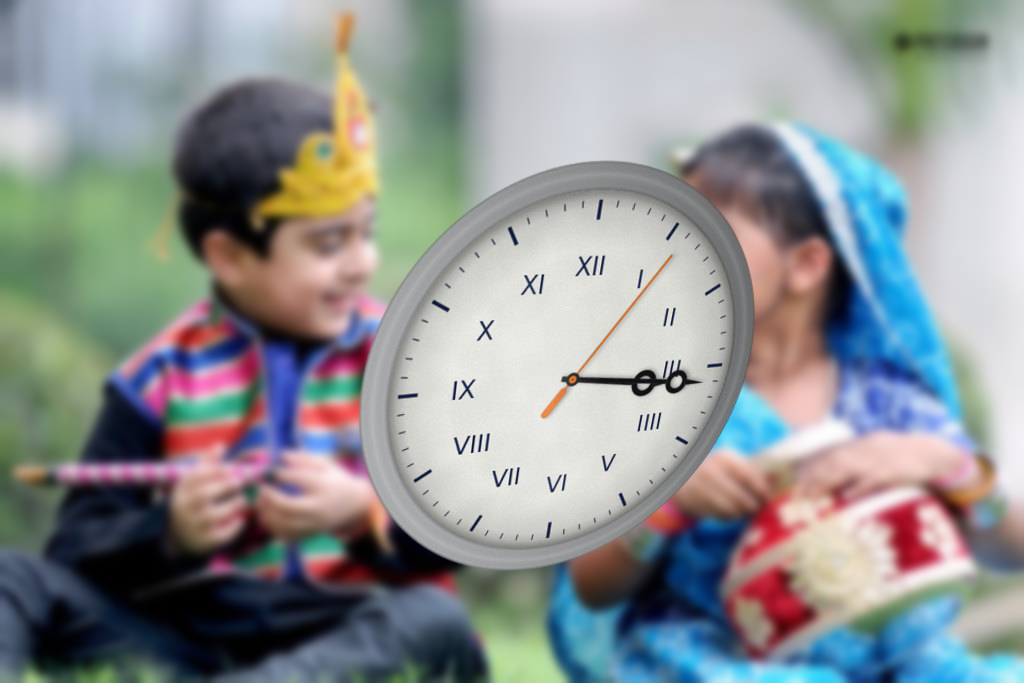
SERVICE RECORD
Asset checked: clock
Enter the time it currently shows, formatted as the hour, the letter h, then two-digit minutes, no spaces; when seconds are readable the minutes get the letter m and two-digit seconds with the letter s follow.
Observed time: 3h16m06s
